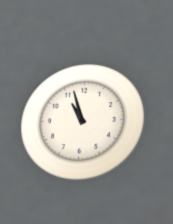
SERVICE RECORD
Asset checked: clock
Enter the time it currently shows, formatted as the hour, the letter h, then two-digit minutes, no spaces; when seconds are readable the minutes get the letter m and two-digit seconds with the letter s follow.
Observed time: 10h57
